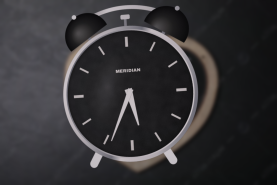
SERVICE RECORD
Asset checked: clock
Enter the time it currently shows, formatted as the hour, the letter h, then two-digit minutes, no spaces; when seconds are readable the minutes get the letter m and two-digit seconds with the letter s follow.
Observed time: 5h34
